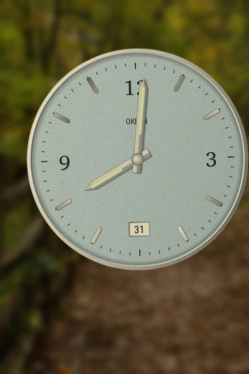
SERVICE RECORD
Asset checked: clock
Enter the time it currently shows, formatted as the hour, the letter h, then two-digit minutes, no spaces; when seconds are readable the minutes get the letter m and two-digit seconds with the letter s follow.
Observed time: 8h01
